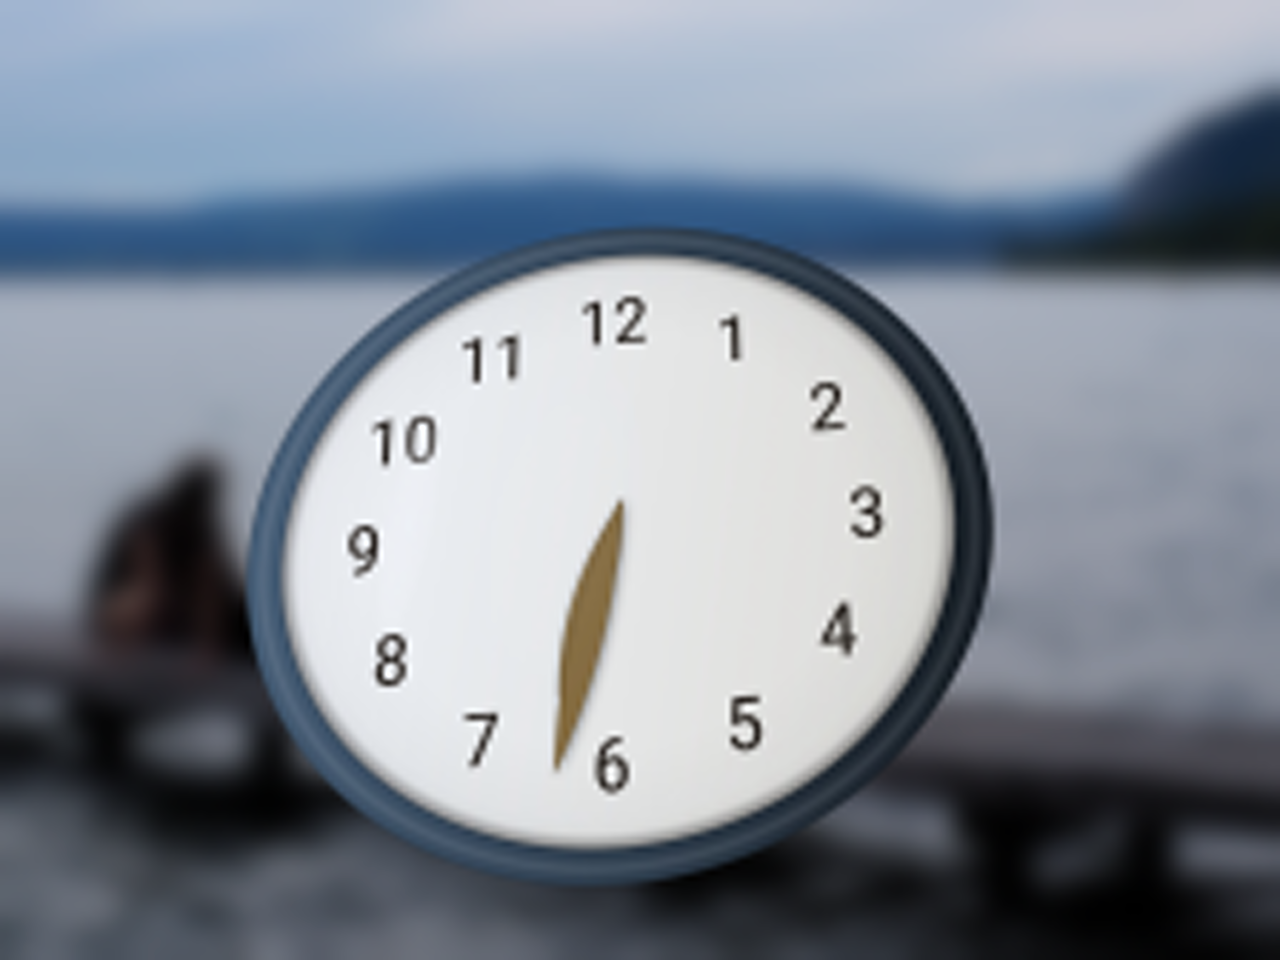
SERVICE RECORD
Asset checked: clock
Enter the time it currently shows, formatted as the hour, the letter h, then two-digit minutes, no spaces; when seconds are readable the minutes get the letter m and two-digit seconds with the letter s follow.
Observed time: 6h32
